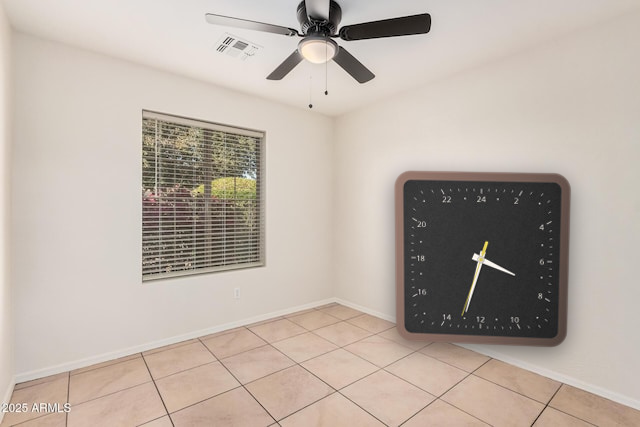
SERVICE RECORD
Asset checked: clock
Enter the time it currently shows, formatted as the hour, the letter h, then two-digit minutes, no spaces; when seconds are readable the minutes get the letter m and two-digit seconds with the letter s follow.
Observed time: 7h32m33s
